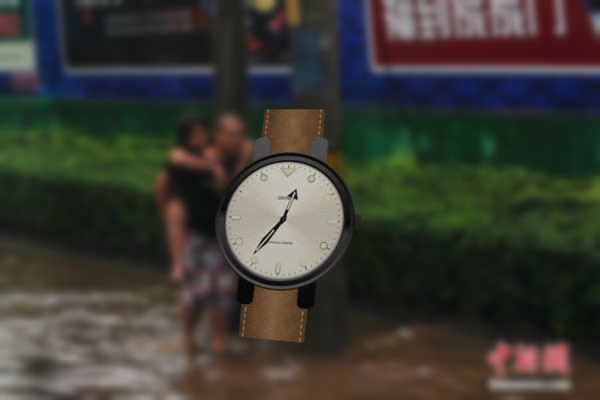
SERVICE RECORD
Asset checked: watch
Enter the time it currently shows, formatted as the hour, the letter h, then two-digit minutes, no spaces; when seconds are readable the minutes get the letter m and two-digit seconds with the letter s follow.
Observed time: 12h36
